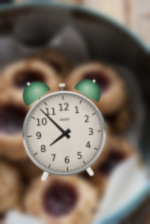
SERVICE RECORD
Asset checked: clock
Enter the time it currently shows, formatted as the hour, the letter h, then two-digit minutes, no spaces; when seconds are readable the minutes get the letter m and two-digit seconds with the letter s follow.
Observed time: 7h53
